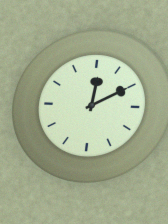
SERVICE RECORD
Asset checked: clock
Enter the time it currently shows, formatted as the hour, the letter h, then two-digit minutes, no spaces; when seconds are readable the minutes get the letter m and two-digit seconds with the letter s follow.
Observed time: 12h10
